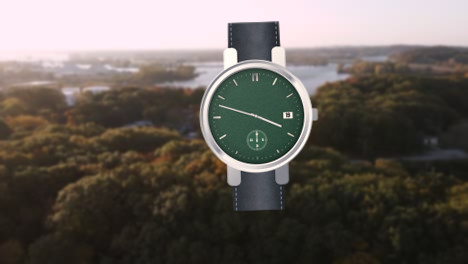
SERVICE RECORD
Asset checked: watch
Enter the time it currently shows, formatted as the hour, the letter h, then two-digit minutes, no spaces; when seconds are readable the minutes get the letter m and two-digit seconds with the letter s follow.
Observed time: 3h48
